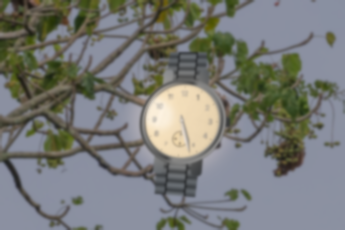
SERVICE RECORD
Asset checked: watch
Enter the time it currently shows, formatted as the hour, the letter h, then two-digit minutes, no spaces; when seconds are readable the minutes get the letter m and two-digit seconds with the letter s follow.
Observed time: 5h27
